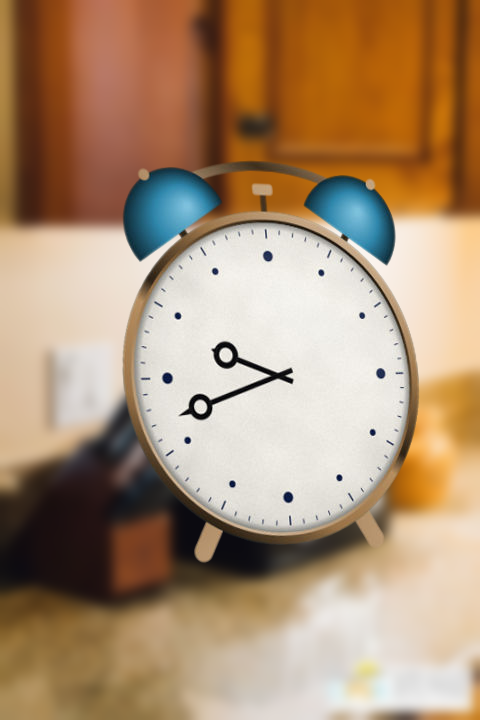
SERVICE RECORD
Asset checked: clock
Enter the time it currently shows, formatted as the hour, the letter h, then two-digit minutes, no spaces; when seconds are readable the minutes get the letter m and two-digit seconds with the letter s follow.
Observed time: 9h42
